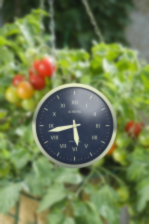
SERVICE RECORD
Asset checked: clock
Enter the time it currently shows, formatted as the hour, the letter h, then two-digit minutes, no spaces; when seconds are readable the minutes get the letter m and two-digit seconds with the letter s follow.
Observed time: 5h43
